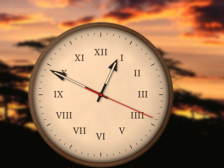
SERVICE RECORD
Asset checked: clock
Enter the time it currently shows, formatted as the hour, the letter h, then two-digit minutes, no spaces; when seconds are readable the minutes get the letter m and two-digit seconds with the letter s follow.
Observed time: 12h49m19s
